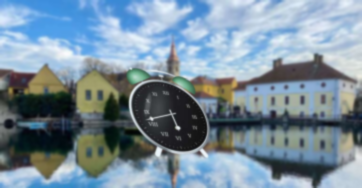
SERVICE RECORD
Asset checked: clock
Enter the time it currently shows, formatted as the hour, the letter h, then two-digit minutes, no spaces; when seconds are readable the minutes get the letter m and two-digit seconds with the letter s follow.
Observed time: 5h42
